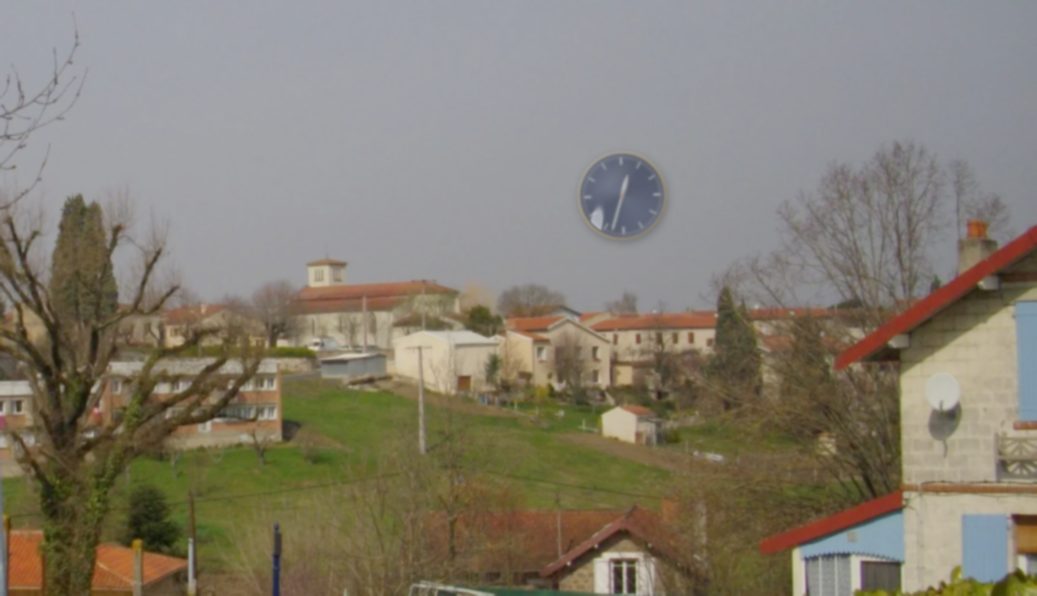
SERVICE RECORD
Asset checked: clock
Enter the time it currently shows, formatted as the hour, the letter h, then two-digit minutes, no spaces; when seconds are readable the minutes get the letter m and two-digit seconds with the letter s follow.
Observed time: 12h33
